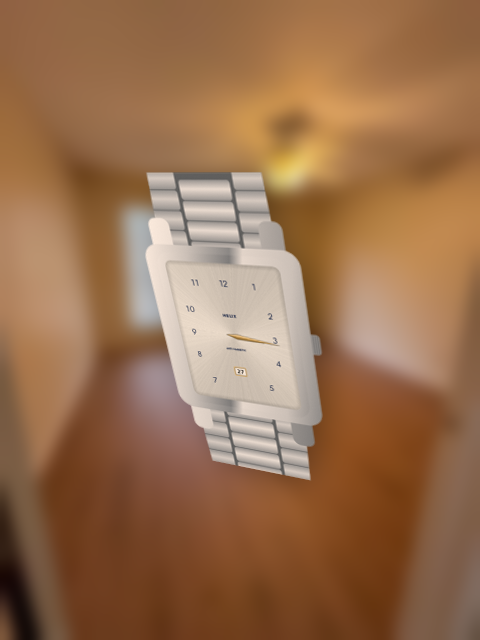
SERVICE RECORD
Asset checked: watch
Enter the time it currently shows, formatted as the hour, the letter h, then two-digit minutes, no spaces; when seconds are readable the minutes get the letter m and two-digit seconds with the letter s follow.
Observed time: 3h16
